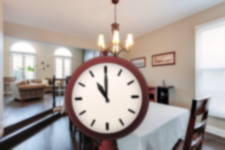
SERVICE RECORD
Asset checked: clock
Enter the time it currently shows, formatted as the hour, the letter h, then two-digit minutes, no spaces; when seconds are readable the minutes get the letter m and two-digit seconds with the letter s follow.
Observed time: 11h00
